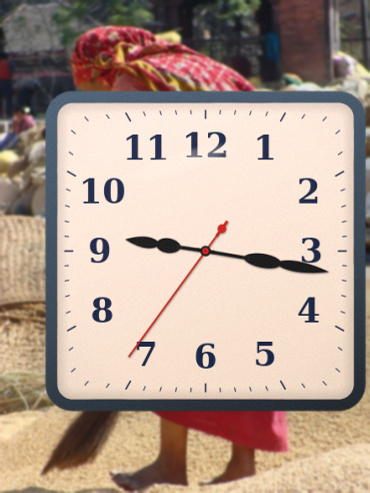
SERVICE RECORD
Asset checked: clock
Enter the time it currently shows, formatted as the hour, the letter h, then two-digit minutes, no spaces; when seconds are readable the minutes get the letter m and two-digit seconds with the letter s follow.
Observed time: 9h16m36s
